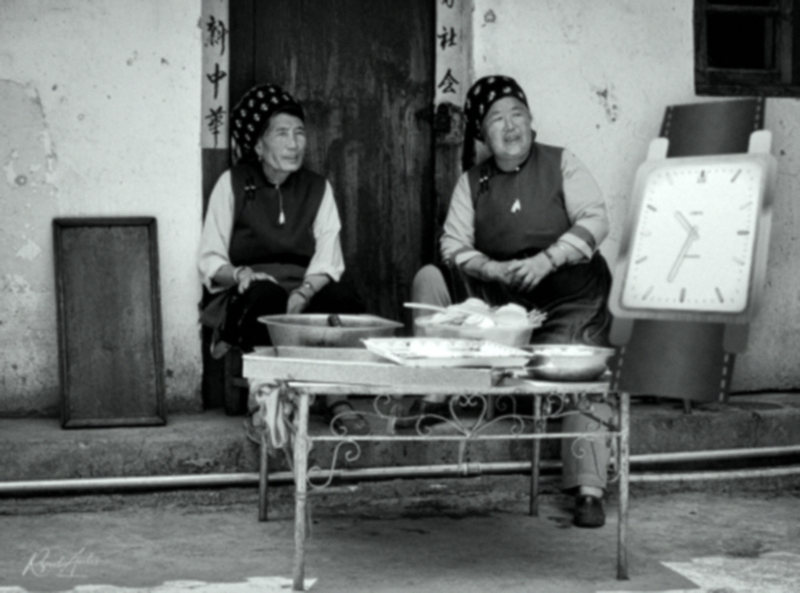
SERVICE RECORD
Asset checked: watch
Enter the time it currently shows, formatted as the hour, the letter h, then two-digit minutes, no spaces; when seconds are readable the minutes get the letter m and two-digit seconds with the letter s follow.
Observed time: 10h33
